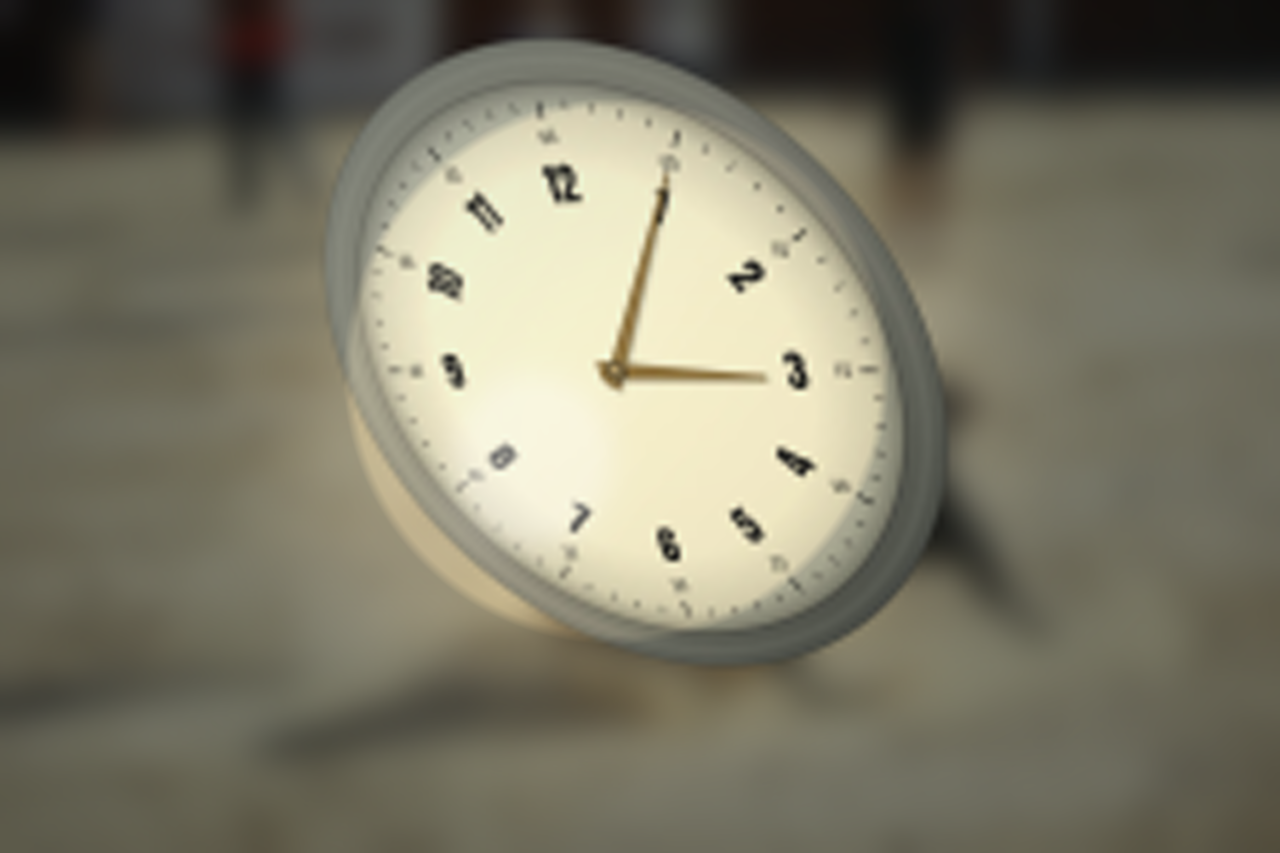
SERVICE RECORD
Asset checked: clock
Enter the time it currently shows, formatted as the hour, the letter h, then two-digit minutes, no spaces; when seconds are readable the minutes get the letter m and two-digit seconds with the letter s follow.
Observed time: 3h05
